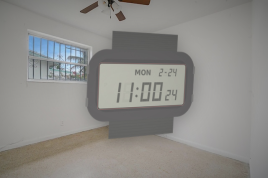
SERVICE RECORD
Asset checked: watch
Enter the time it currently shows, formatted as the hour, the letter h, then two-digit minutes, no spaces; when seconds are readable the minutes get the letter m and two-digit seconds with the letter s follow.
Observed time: 11h00m24s
